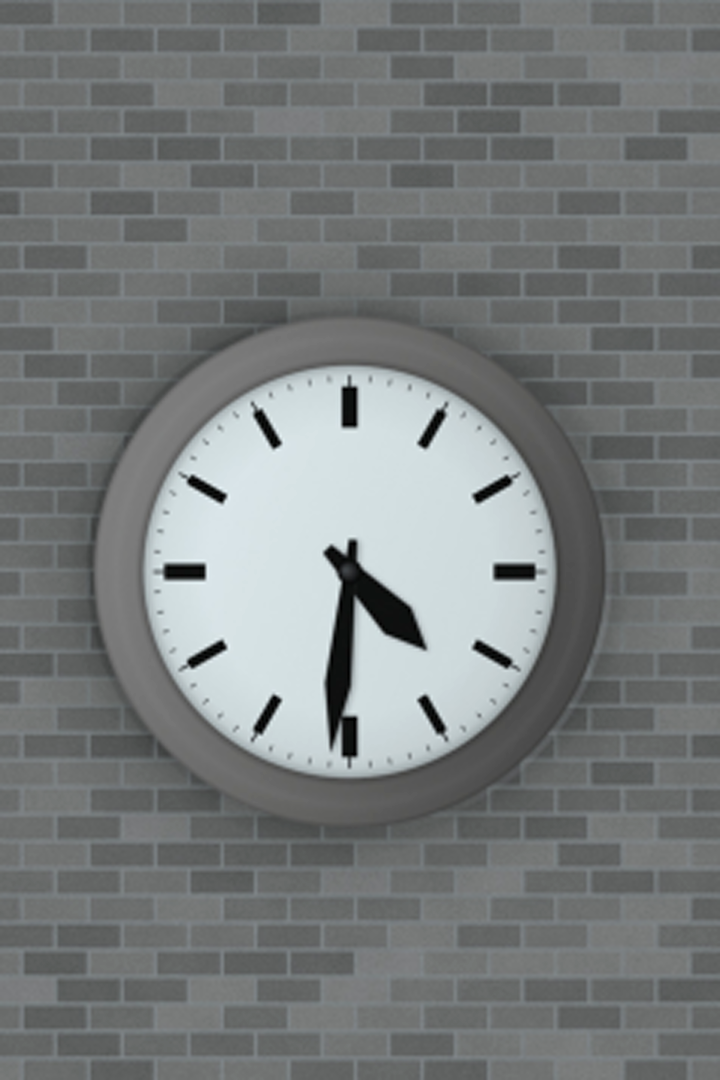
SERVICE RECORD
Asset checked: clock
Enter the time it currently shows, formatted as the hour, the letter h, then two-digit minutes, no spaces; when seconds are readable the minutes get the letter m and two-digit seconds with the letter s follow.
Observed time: 4h31
